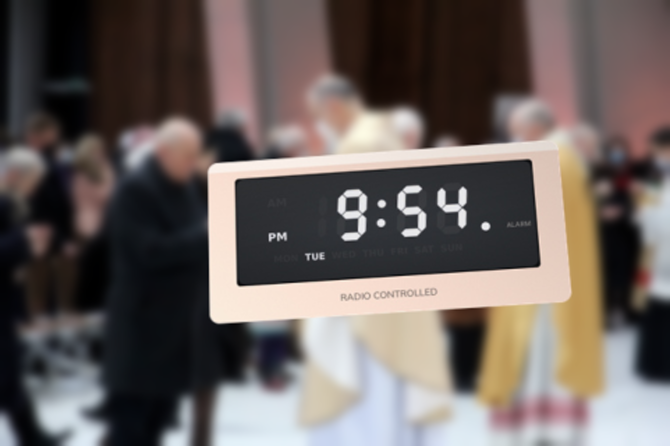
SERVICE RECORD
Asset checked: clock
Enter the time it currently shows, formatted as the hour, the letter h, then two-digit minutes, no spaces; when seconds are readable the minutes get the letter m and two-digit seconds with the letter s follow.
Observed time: 9h54
